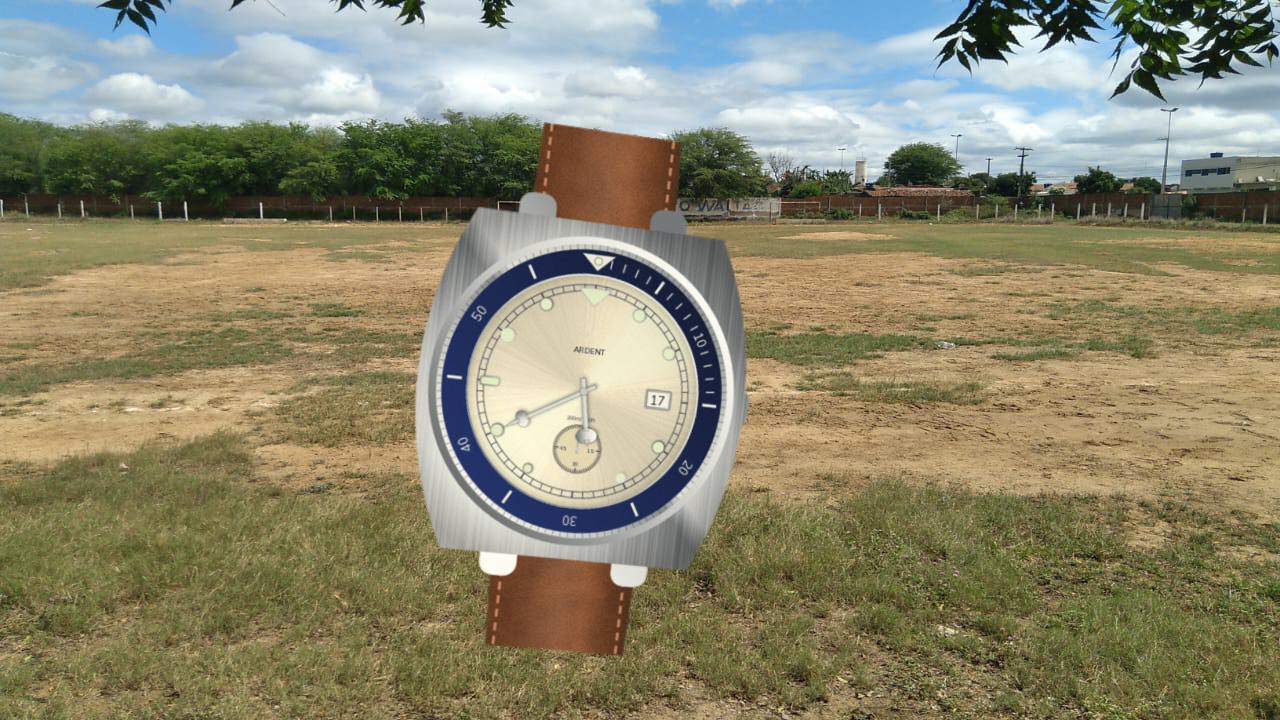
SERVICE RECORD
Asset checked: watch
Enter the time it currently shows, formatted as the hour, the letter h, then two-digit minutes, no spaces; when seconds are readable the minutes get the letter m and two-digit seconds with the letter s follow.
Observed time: 5h40
